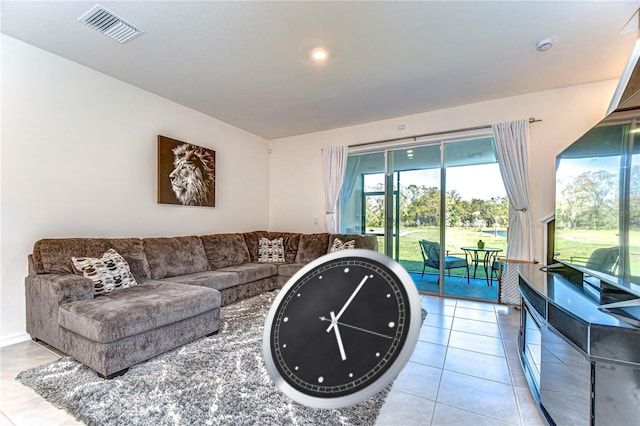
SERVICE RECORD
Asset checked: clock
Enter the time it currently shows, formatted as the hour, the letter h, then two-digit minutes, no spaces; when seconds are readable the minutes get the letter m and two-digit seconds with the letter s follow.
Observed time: 5h04m17s
